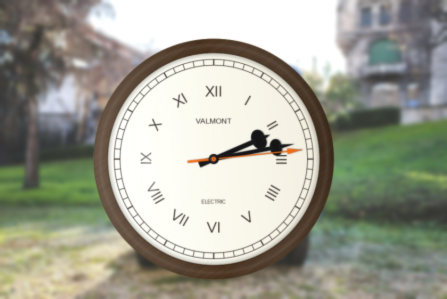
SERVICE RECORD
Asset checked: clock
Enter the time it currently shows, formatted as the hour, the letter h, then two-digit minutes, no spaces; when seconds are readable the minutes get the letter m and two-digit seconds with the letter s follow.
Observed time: 2h13m14s
